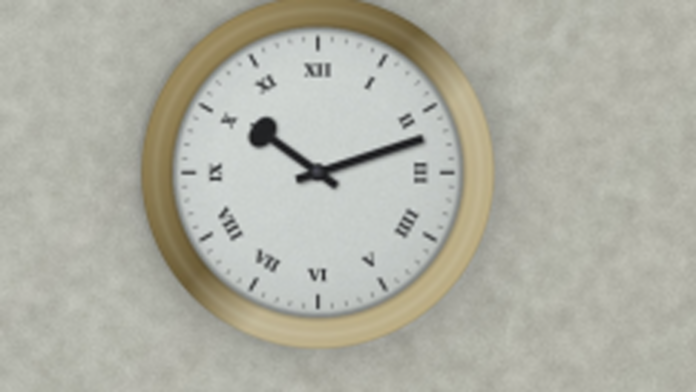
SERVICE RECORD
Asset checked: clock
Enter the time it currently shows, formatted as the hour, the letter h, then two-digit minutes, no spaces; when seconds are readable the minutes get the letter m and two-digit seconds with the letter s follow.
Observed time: 10h12
